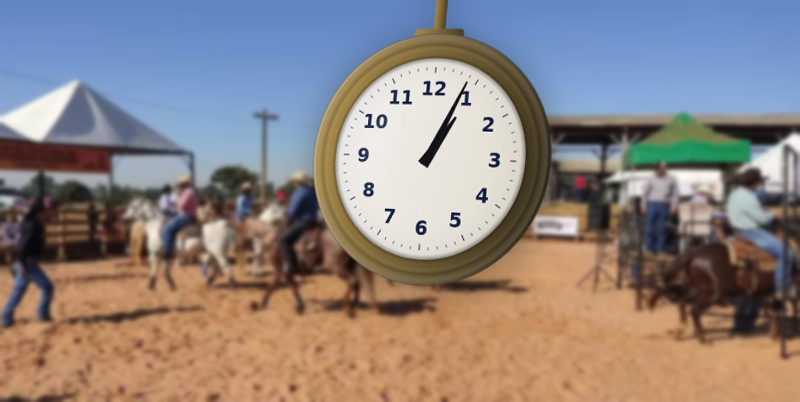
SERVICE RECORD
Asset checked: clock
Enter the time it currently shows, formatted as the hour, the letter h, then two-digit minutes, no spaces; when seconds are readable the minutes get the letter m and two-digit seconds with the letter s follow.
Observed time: 1h04
